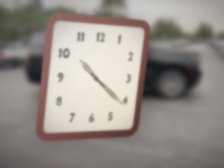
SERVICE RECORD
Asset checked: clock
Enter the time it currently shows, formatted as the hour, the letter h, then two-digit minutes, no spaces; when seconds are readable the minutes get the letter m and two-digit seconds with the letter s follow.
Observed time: 10h21
